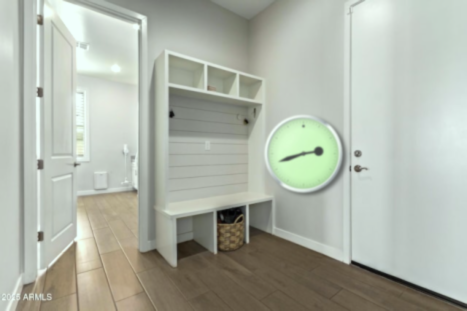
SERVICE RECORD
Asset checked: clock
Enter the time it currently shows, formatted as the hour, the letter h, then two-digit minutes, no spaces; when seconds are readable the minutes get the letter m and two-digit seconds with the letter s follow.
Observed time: 2h42
